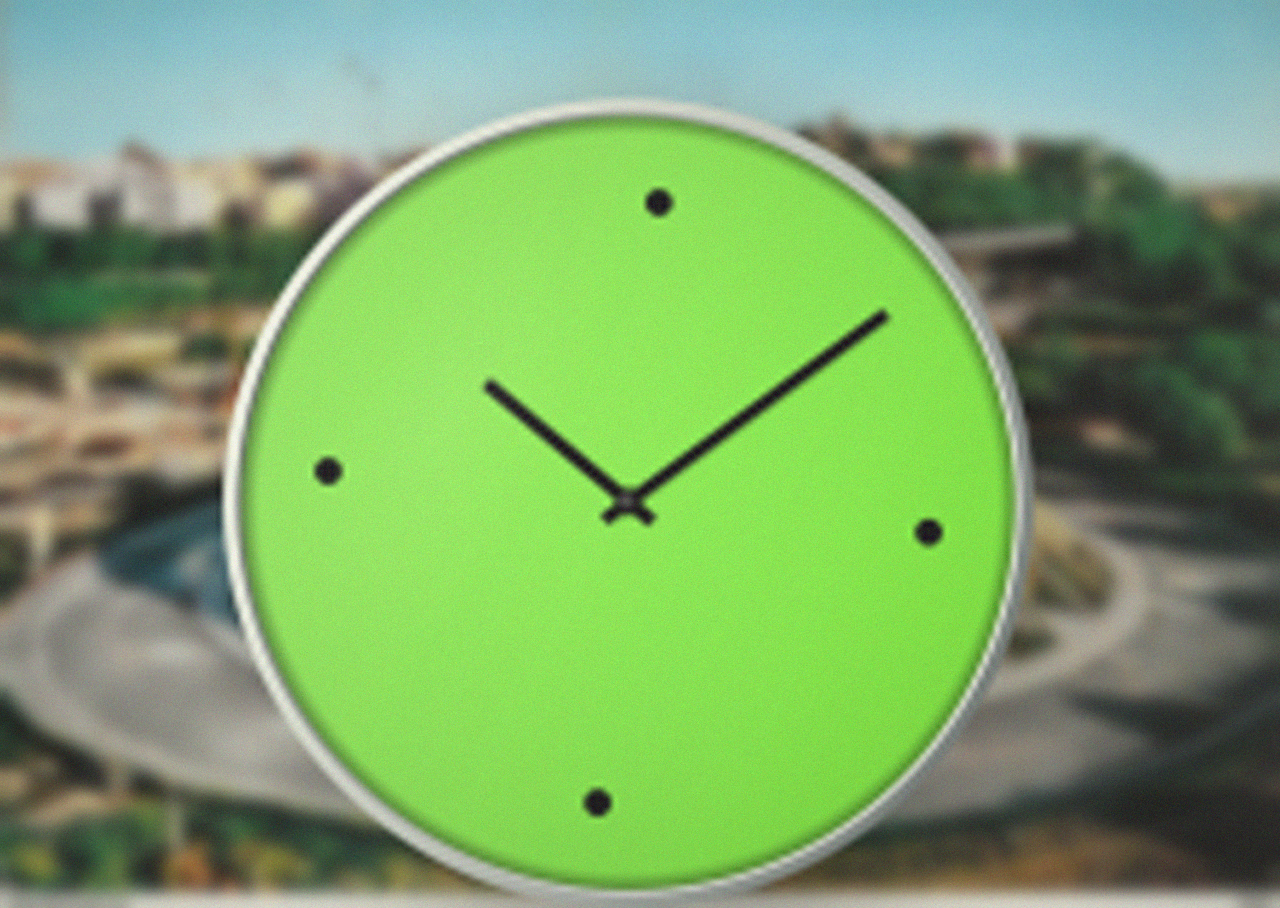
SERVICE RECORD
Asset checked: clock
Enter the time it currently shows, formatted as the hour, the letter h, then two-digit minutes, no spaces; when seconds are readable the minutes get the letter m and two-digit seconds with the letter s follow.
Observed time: 10h08
